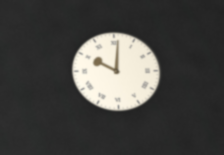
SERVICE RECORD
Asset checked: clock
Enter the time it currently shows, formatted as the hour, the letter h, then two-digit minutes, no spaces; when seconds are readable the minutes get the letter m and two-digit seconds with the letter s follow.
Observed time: 10h01
